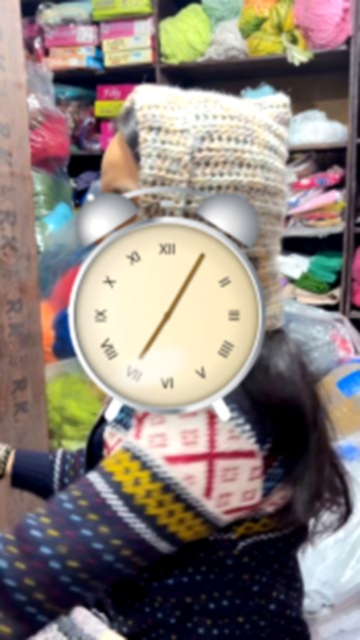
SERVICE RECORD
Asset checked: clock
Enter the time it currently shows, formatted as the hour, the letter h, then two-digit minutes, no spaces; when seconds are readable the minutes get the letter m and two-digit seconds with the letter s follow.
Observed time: 7h05
